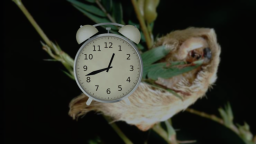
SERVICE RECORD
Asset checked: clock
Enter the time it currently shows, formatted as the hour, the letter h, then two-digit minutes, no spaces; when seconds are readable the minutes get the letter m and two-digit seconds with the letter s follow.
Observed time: 12h42
